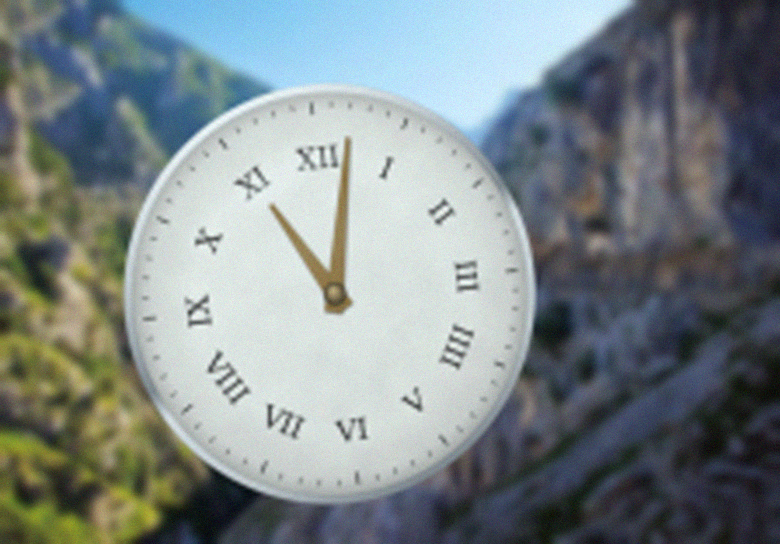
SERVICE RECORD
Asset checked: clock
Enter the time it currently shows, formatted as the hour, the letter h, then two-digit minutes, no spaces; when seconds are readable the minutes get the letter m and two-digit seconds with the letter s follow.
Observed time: 11h02
